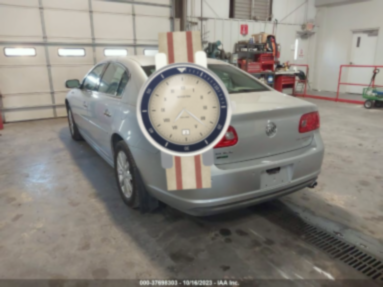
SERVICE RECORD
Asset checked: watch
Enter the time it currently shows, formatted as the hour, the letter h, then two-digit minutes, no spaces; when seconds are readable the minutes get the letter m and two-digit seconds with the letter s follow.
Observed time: 7h22
